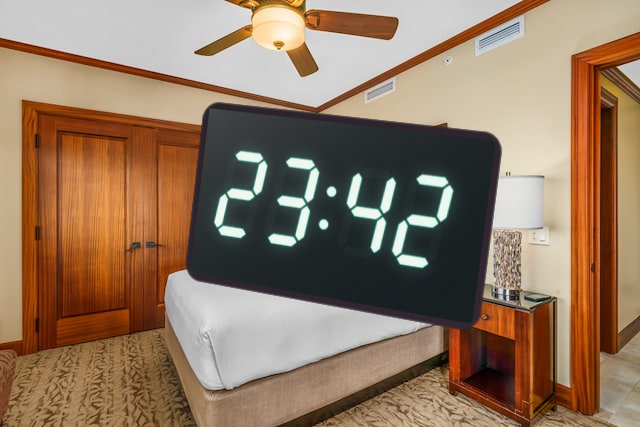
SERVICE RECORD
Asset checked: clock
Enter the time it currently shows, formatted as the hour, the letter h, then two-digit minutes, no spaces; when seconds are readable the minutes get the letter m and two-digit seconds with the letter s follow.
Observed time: 23h42
